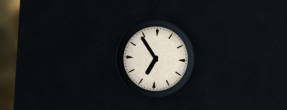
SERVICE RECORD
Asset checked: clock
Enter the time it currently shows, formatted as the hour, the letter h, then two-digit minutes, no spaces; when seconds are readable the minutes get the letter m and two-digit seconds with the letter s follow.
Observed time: 6h54
